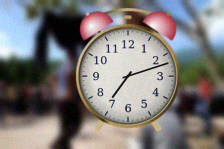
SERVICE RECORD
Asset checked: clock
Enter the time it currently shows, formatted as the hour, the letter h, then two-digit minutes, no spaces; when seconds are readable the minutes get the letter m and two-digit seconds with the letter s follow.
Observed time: 7h12
